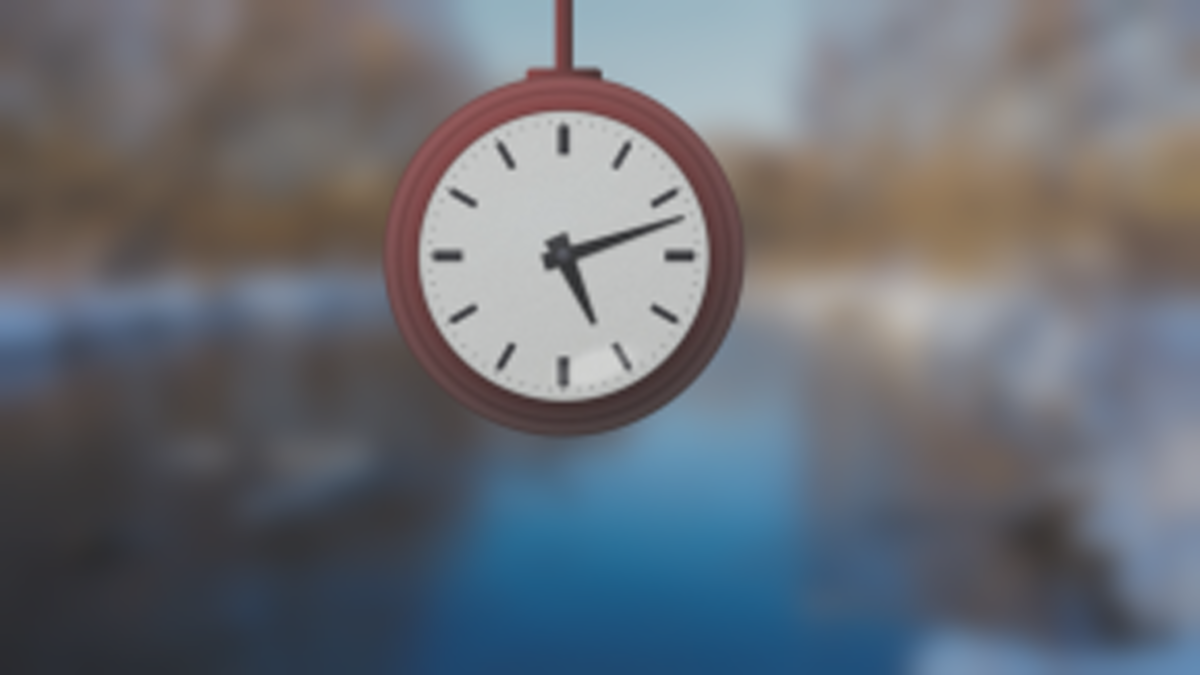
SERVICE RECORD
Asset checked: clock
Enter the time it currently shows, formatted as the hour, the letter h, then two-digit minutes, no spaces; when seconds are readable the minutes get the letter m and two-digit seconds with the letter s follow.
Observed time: 5h12
